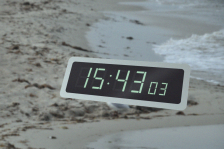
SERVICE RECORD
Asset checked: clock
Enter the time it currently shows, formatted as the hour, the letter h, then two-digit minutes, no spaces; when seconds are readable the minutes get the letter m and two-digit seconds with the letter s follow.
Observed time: 15h43m03s
